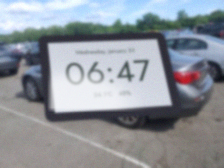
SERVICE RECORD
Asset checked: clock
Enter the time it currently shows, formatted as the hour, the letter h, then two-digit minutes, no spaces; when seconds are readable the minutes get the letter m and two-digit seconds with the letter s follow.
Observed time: 6h47
